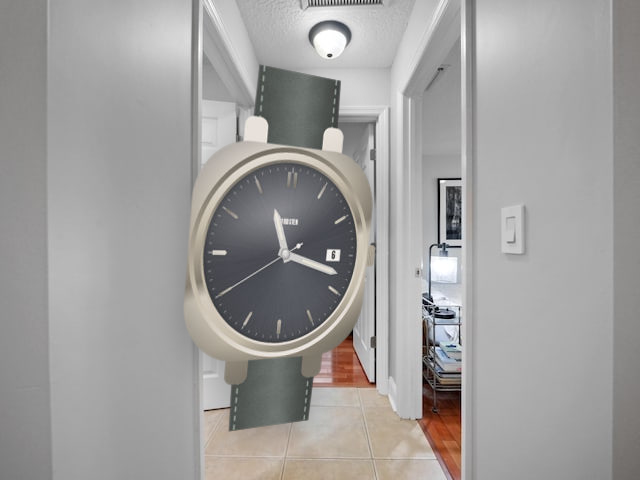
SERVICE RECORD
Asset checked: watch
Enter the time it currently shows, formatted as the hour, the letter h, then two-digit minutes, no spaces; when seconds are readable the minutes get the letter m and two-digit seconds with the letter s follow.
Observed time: 11h17m40s
